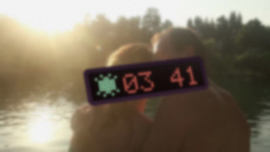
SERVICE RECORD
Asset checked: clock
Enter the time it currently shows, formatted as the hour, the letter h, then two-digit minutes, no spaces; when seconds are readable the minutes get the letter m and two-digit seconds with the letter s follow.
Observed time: 3h41
